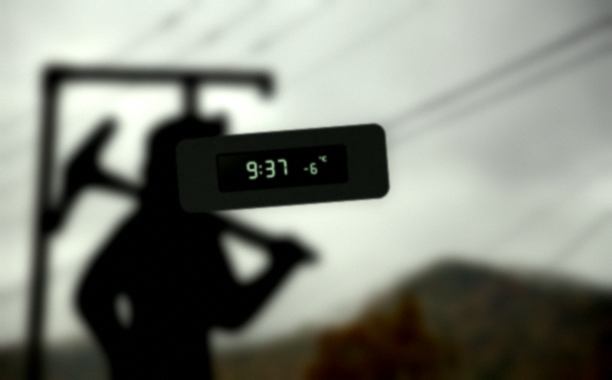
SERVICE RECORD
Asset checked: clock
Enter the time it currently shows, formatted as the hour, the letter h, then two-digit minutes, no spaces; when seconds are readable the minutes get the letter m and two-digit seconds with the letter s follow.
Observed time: 9h37
